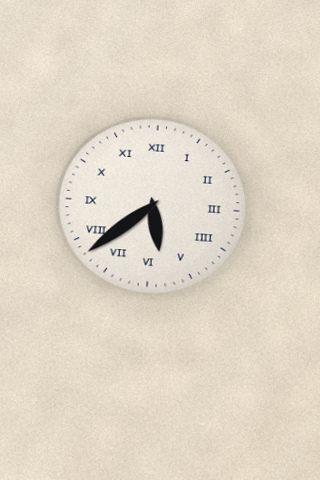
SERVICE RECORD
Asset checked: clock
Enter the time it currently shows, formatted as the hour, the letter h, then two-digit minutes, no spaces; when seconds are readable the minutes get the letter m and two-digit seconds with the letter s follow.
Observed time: 5h38
